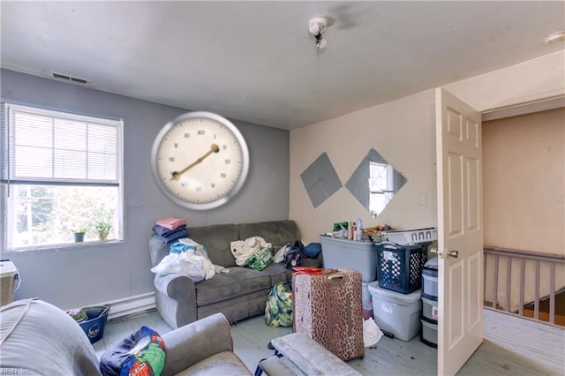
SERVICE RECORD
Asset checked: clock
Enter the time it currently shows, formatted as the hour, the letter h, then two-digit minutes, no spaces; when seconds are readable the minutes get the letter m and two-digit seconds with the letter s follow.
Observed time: 1h39
